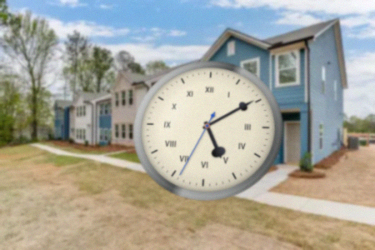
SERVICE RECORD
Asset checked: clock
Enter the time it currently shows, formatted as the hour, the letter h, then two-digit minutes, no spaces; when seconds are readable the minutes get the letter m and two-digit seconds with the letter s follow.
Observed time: 5h09m34s
